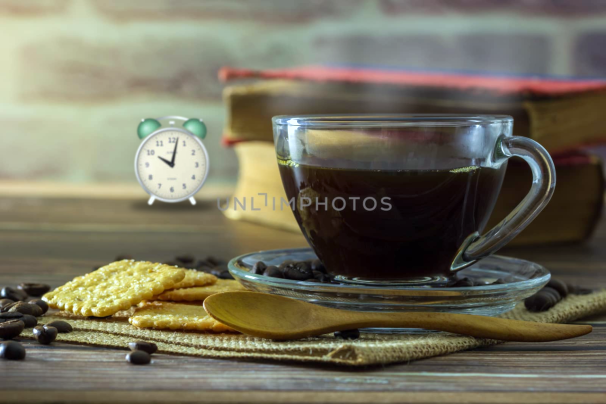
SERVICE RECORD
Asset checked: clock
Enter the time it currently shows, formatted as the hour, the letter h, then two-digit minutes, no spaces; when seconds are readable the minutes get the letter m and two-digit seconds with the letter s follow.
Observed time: 10h02
